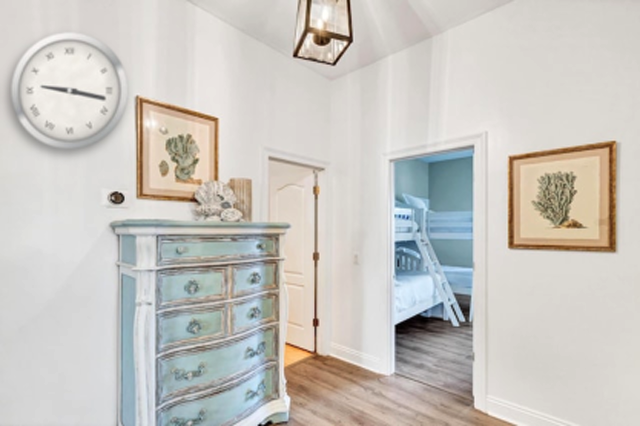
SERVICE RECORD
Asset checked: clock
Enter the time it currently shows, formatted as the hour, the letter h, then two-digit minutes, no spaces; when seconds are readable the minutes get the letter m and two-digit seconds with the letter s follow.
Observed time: 9h17
